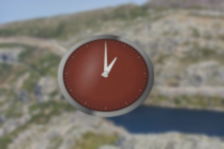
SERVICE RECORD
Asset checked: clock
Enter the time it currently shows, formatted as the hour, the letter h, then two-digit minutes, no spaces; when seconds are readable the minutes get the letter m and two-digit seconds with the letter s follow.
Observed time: 1h00
